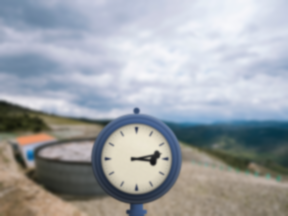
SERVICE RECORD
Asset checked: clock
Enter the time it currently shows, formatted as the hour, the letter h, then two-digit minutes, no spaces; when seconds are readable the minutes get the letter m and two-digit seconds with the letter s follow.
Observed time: 3h13
